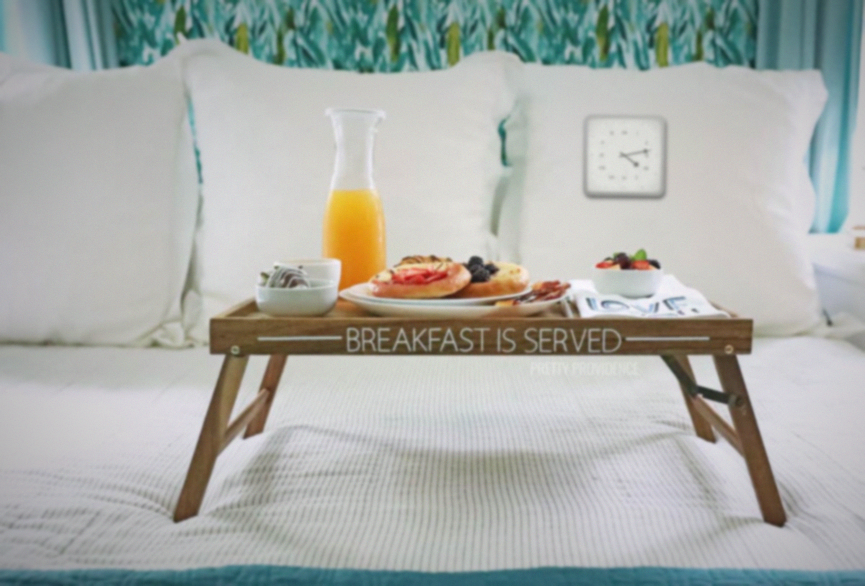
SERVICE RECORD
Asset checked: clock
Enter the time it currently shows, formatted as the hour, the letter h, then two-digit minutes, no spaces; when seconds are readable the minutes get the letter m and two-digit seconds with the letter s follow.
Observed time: 4h13
